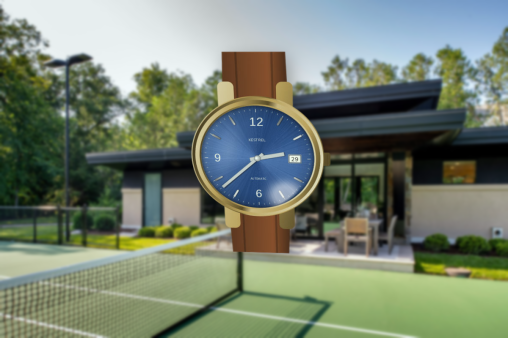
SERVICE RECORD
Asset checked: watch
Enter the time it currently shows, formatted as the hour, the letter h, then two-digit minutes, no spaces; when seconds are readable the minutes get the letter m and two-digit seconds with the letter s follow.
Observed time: 2h38
